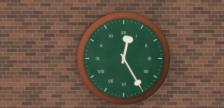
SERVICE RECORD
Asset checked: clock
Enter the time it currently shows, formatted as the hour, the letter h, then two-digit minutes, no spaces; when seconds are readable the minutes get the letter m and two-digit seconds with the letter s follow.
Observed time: 12h25
